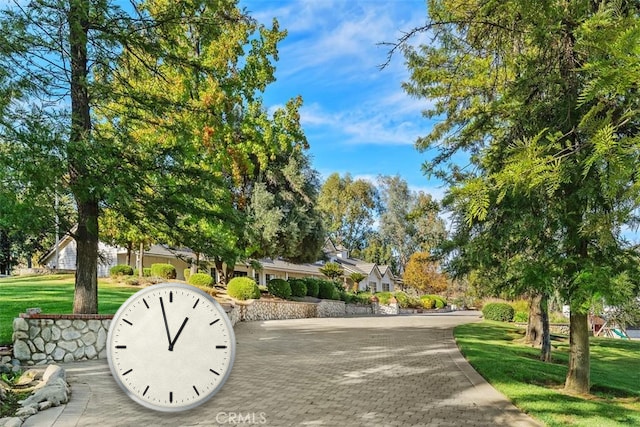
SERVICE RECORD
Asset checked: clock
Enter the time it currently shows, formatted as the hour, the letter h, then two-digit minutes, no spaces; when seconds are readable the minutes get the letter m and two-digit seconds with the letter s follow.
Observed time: 12h58
